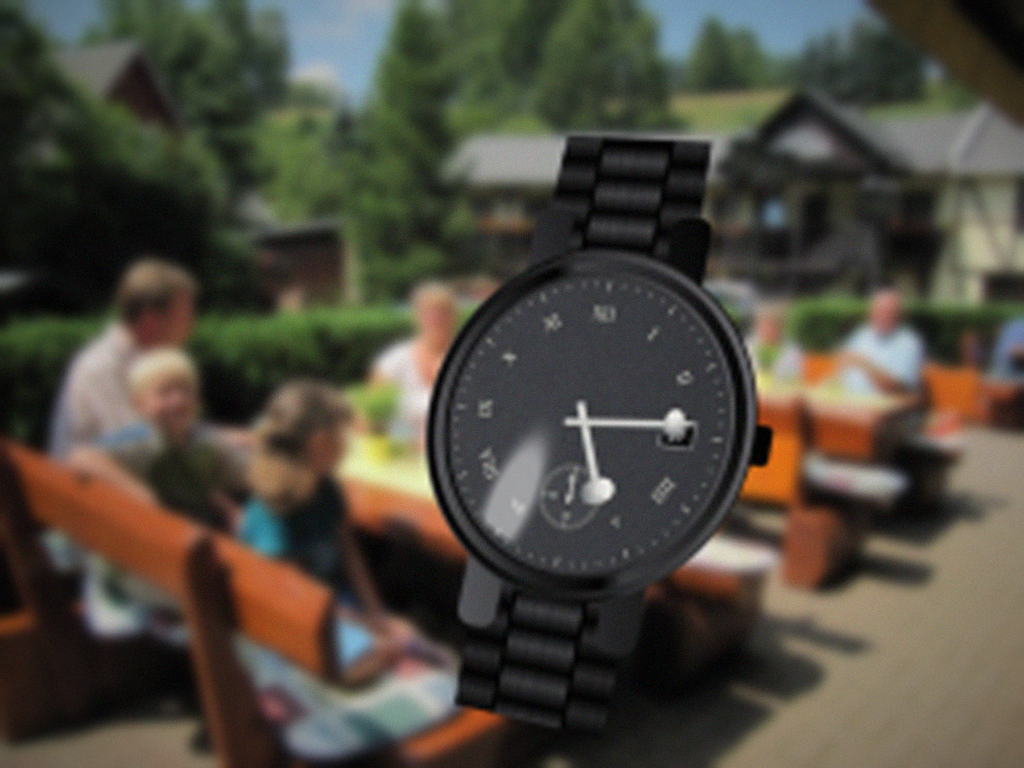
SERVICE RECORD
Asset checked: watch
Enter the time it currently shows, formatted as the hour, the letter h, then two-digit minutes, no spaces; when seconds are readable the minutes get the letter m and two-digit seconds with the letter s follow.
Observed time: 5h14
